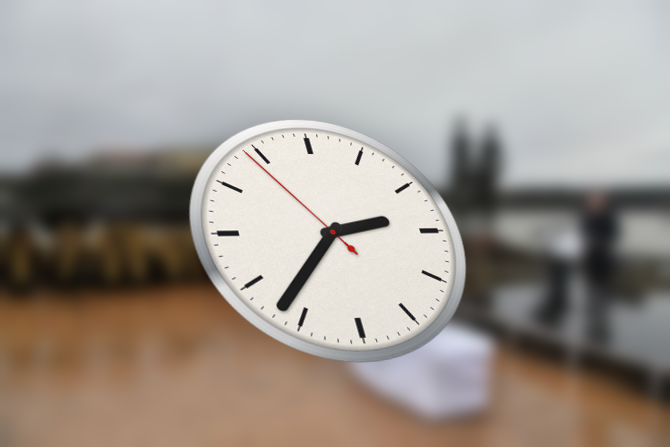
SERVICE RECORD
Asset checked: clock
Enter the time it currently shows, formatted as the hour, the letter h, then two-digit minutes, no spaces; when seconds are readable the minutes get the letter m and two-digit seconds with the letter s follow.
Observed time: 2h36m54s
